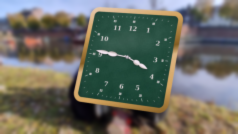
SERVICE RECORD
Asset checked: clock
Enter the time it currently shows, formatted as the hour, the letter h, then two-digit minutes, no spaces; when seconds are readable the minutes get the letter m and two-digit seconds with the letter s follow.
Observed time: 3h46
